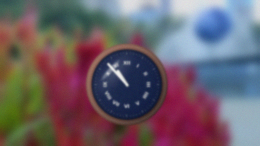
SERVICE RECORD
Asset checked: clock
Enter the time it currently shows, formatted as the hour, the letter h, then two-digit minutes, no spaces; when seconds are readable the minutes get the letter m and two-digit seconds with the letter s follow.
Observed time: 10h53
